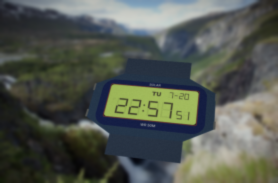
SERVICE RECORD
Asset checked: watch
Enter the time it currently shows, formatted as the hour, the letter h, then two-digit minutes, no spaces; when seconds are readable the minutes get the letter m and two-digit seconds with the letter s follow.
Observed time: 22h57
